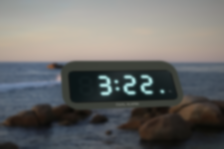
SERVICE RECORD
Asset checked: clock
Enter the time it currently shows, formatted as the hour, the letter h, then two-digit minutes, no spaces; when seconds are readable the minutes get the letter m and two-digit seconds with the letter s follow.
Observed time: 3h22
